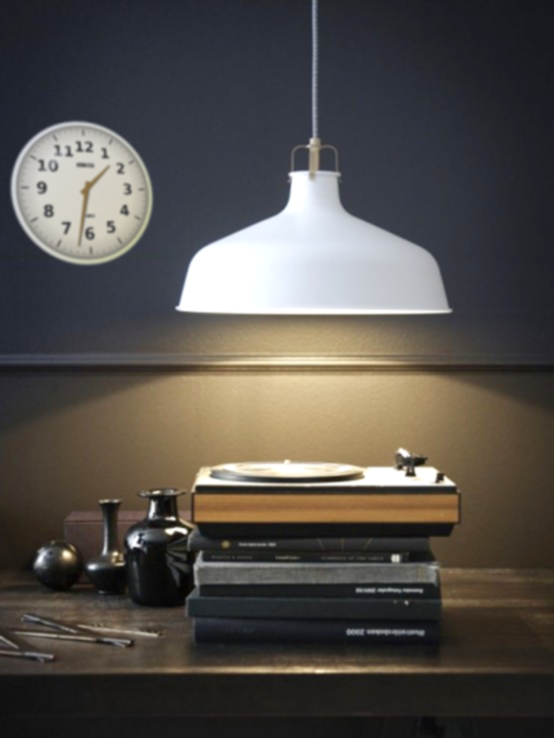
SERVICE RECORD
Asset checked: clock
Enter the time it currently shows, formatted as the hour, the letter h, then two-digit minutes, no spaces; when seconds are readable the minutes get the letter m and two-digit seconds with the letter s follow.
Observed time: 1h32
